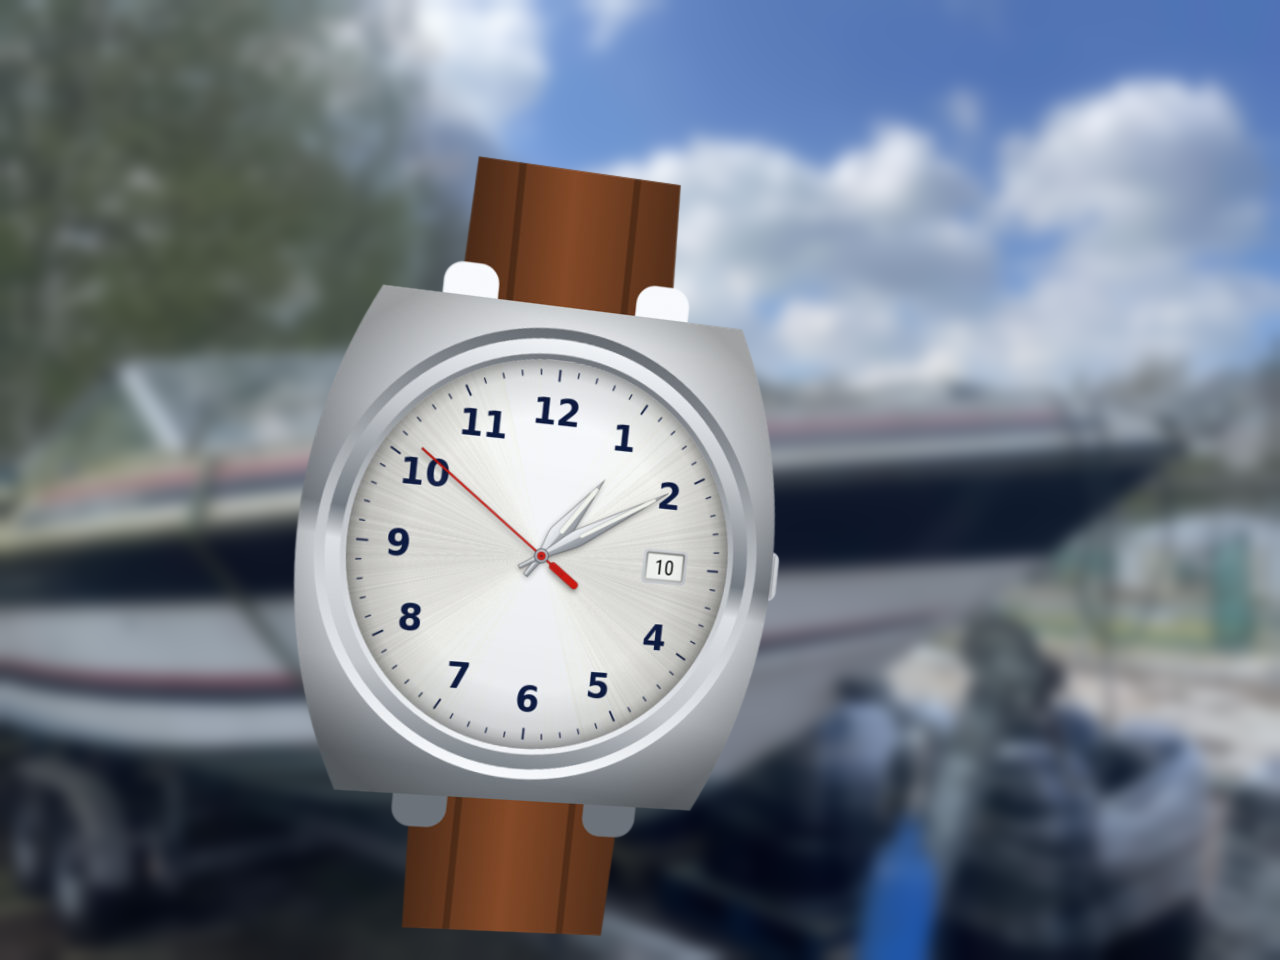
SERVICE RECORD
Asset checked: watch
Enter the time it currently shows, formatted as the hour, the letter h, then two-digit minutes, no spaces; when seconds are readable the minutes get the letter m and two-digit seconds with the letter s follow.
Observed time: 1h09m51s
